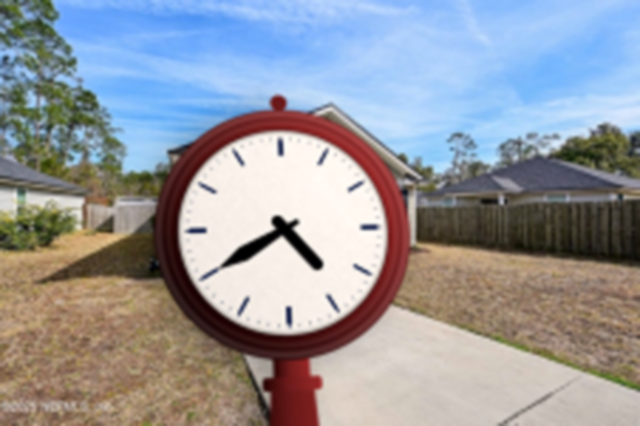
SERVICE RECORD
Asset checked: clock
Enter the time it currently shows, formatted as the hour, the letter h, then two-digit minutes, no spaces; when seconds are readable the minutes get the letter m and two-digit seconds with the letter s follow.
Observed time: 4h40
